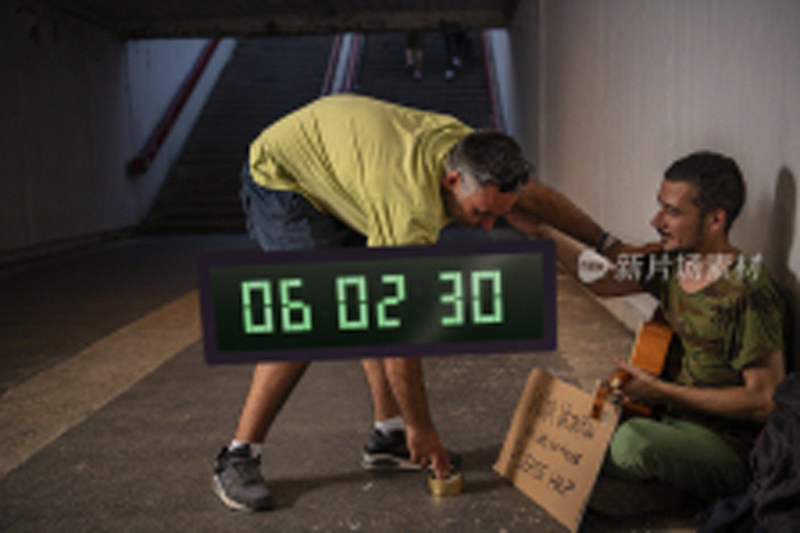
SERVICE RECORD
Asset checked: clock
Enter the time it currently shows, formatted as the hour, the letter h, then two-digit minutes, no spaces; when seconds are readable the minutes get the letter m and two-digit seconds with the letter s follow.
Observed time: 6h02m30s
